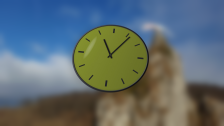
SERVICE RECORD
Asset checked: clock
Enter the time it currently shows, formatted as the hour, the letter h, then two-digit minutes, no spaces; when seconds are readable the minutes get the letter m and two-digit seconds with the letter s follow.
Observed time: 11h06
